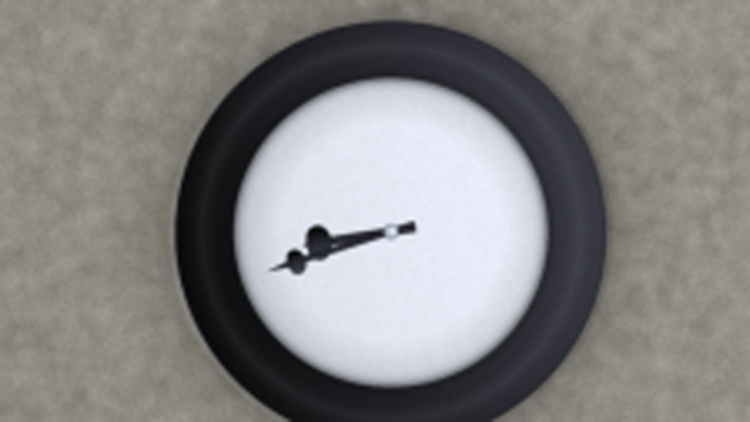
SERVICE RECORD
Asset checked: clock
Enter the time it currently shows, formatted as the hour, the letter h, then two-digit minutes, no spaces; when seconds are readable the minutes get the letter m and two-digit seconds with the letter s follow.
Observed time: 8h42
